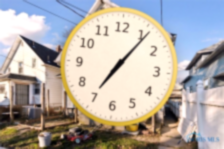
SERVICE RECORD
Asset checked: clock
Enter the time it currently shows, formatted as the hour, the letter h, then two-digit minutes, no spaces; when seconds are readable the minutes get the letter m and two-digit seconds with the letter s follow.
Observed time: 7h06
